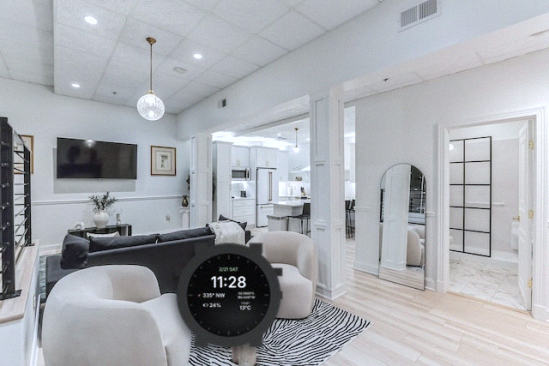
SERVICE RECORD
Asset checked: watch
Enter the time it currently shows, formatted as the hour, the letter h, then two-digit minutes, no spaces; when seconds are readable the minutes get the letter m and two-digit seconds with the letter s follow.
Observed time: 11h28
